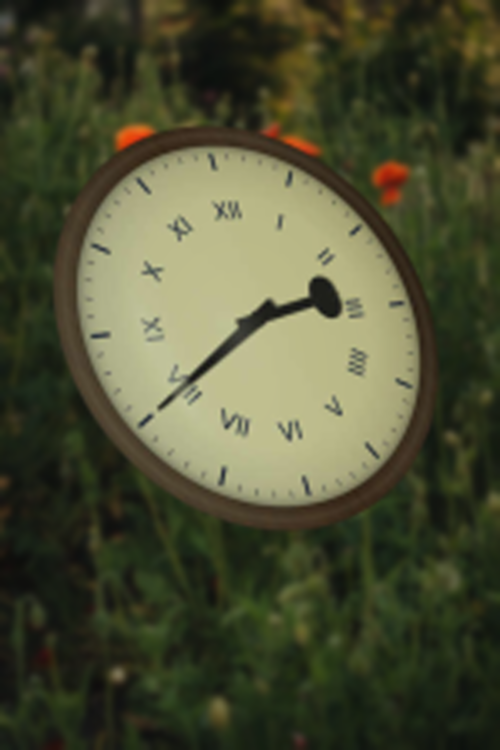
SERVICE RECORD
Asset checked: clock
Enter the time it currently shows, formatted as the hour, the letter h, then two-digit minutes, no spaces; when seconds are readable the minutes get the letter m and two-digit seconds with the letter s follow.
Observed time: 2h40
